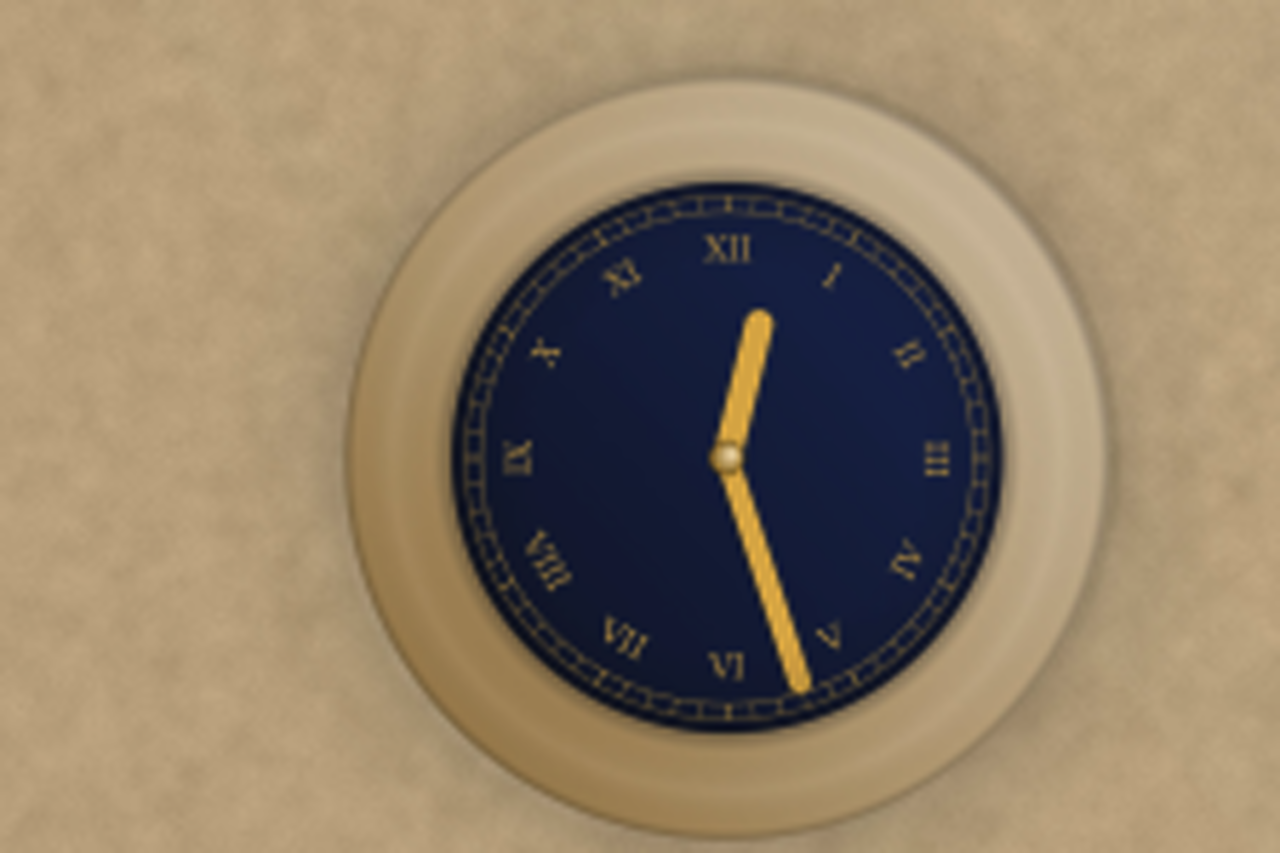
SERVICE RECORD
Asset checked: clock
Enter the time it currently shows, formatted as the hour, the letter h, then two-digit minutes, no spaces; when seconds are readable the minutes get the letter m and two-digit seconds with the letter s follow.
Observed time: 12h27
